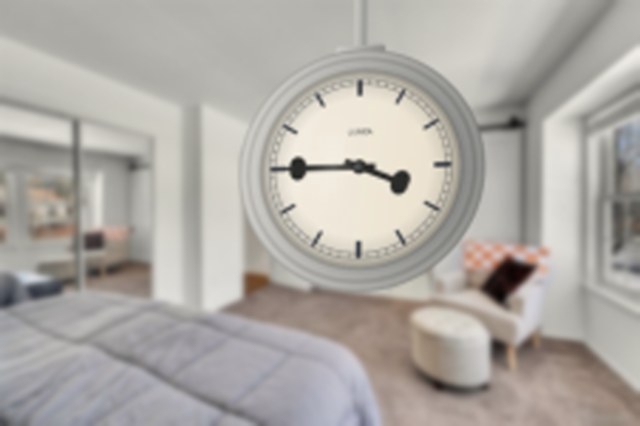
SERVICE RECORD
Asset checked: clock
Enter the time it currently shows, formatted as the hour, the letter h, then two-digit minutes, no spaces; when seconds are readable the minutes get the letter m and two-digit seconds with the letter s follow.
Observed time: 3h45
